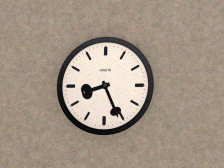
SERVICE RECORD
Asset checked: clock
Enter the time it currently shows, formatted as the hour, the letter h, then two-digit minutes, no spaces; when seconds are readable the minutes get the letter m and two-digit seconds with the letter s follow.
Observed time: 8h26
